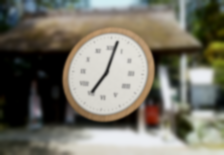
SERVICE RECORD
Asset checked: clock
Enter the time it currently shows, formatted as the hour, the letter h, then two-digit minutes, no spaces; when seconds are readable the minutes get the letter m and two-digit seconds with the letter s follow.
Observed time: 7h02
